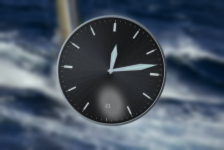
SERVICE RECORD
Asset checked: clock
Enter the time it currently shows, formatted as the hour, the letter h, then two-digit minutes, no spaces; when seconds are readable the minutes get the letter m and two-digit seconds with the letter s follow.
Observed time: 12h13
